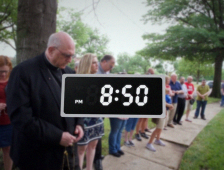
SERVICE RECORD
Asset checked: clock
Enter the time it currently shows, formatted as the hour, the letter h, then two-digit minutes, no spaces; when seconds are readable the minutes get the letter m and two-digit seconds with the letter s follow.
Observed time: 8h50
